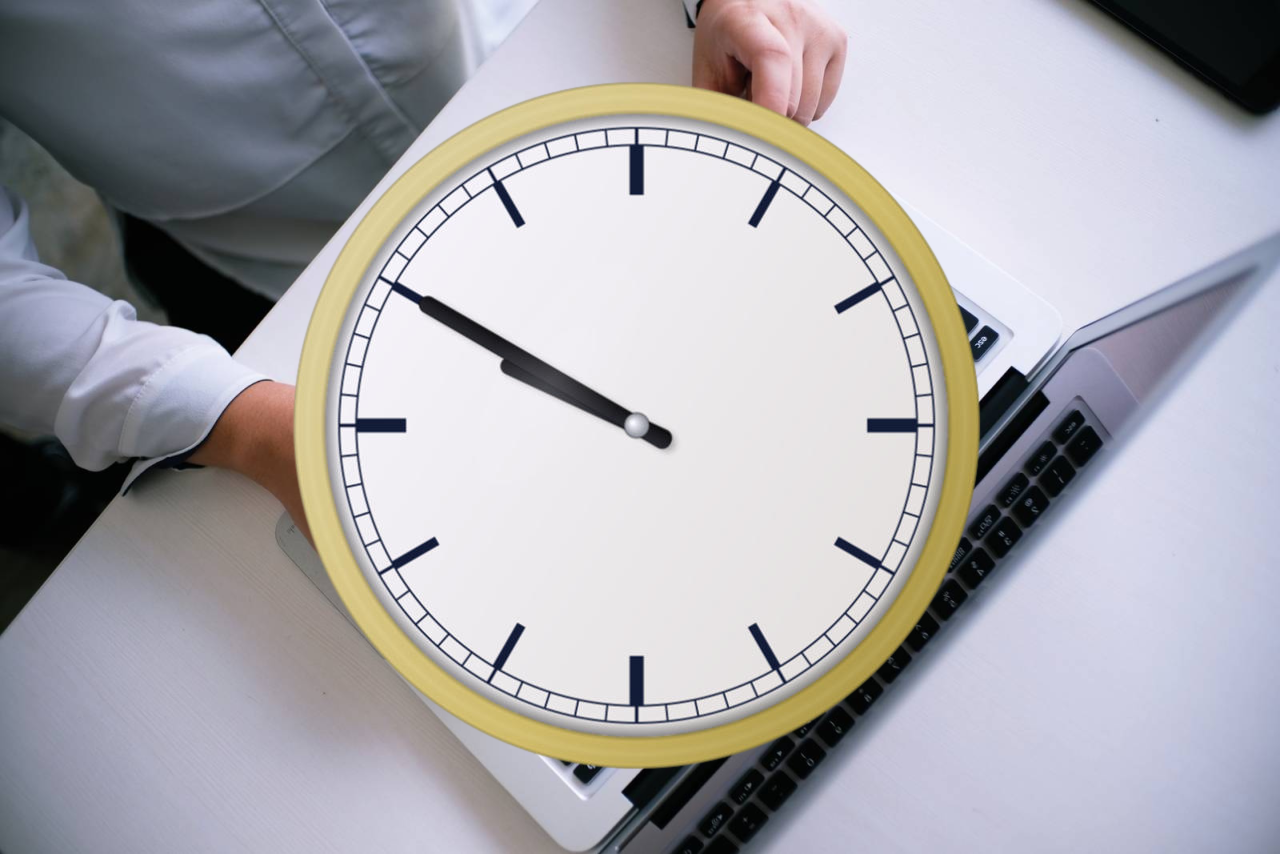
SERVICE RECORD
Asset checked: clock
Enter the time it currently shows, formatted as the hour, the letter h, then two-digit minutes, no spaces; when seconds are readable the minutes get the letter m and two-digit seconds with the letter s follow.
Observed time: 9h50
